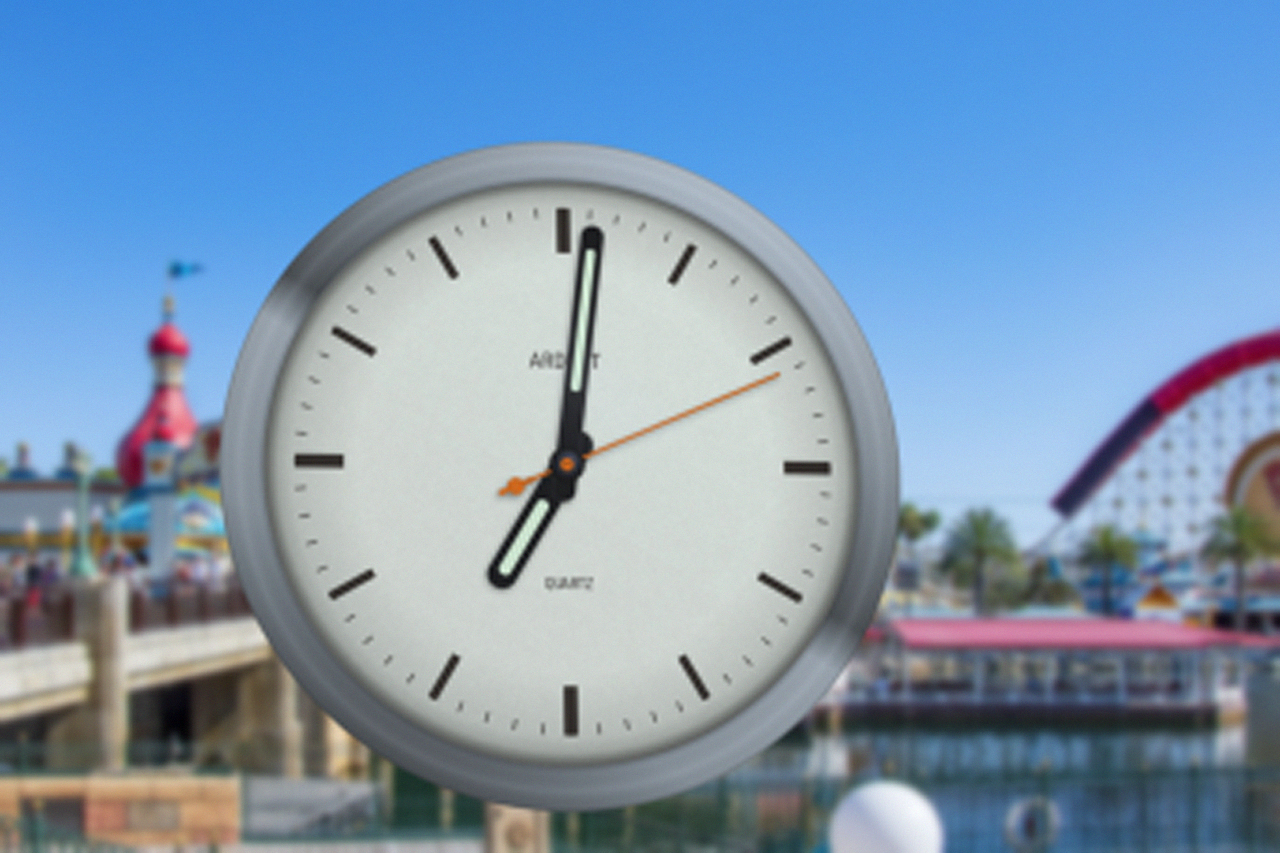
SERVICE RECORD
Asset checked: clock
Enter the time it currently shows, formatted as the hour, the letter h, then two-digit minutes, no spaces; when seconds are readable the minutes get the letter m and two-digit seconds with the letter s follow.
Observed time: 7h01m11s
